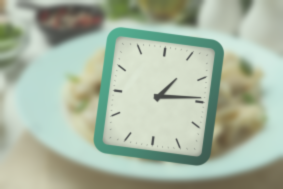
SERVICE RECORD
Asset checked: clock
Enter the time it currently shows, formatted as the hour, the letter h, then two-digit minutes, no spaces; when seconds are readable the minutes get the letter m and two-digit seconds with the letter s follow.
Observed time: 1h14
